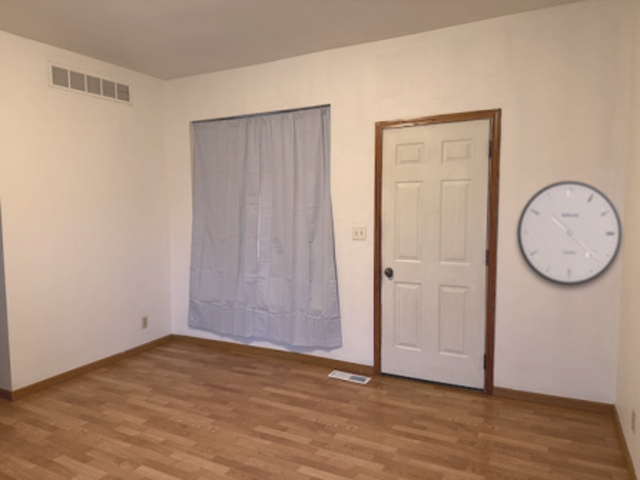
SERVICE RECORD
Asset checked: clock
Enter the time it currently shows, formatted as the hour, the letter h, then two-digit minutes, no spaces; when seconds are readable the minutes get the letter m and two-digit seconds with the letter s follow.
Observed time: 10h22
